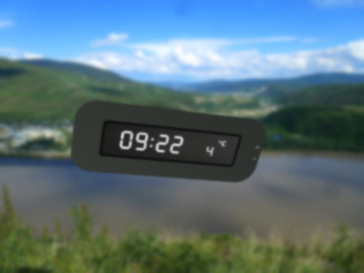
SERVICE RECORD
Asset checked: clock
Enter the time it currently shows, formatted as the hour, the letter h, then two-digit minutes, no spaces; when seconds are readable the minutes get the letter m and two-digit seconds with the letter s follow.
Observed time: 9h22
